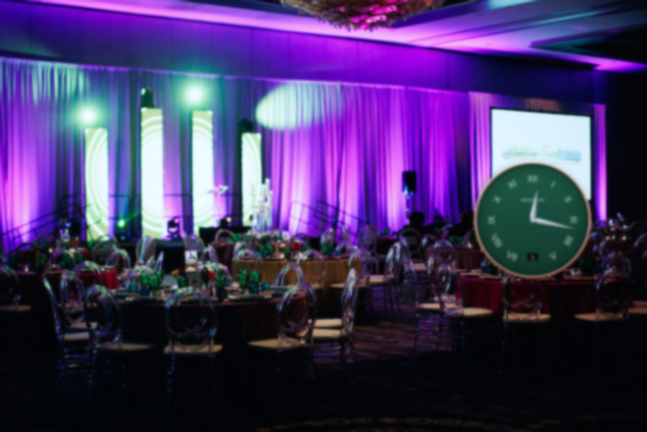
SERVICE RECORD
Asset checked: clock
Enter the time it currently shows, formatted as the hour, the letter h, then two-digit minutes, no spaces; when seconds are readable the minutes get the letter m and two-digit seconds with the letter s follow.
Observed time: 12h17
